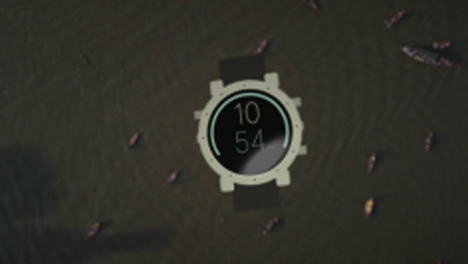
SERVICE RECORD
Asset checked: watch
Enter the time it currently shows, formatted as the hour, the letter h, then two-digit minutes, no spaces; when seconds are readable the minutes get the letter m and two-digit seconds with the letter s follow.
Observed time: 10h54
